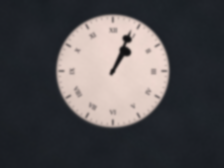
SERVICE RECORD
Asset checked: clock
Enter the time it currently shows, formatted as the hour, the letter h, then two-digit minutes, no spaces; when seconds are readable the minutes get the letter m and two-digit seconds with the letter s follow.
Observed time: 1h04
